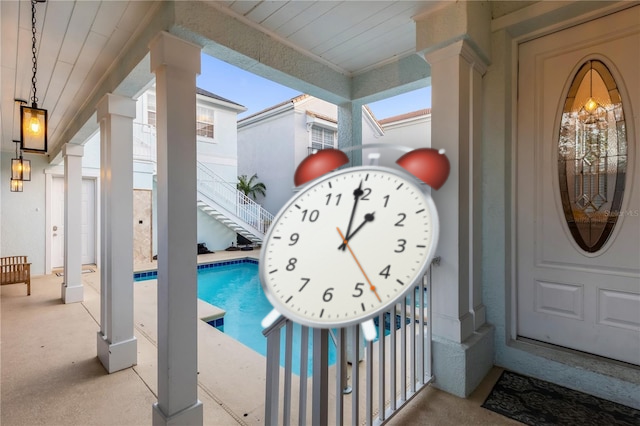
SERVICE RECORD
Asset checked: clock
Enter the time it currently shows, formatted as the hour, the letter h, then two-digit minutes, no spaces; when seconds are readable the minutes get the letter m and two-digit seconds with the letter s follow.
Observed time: 12h59m23s
